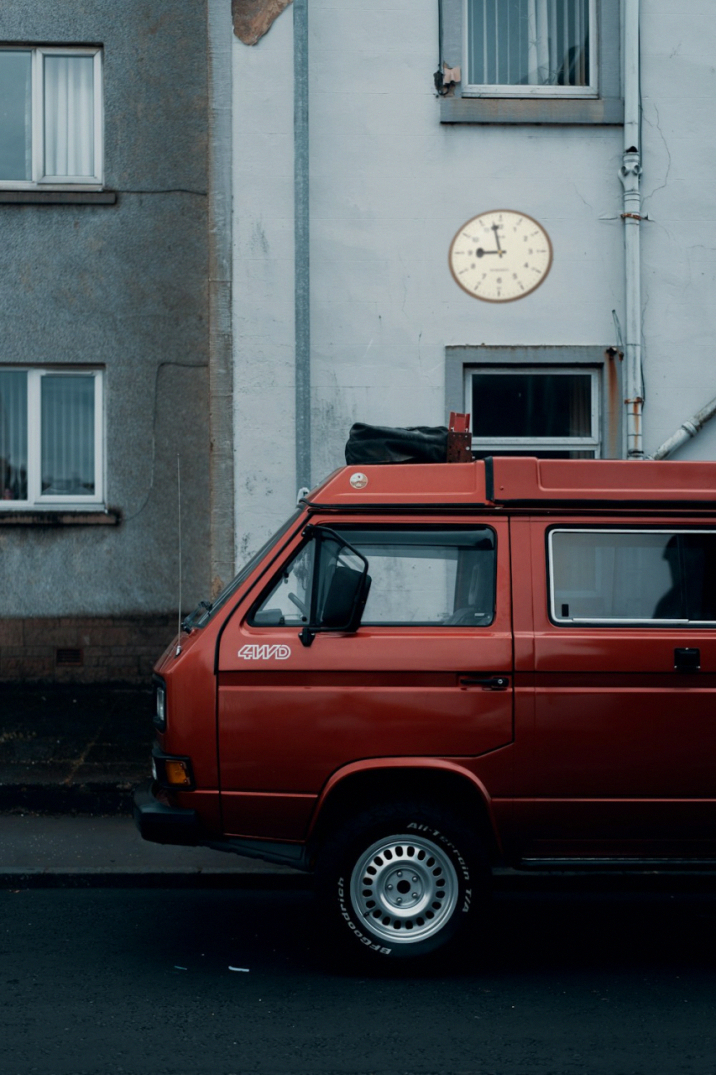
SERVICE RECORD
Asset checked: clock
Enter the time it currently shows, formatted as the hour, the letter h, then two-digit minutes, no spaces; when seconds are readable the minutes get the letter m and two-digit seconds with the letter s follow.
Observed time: 8h58
